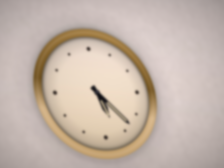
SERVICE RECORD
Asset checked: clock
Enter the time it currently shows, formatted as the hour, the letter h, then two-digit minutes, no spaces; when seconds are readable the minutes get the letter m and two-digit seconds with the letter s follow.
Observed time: 5h23
